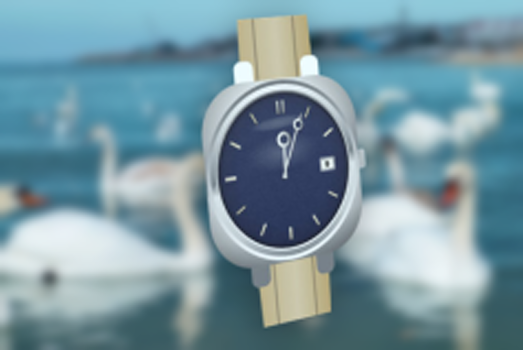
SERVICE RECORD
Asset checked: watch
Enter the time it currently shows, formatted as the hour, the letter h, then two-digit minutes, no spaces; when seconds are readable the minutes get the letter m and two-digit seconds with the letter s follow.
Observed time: 12h04
